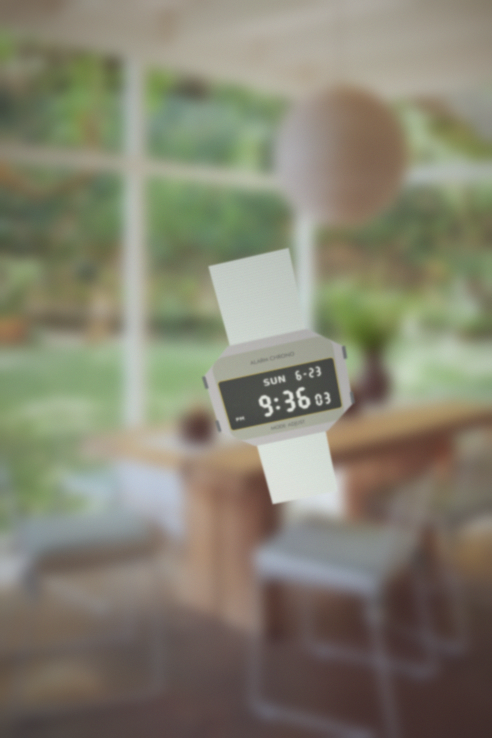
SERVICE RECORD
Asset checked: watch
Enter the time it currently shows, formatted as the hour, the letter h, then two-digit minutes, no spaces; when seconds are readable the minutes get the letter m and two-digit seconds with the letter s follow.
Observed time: 9h36m03s
